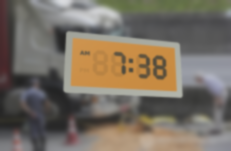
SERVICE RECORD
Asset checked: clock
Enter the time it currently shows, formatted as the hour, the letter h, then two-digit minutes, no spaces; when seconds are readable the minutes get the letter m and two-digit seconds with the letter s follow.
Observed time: 7h38
